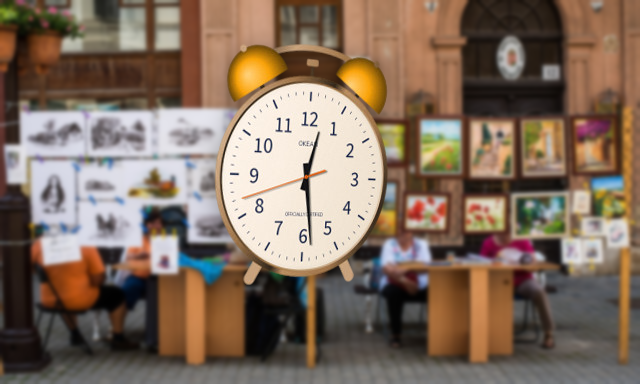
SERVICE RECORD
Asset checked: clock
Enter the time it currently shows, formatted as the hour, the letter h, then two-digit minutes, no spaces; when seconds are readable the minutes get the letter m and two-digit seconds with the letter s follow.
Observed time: 12h28m42s
